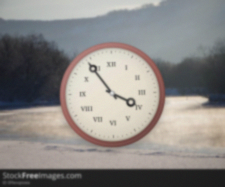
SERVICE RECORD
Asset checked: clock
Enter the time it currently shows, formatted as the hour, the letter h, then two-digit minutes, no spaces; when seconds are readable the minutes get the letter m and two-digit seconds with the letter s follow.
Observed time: 3h54
